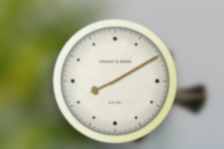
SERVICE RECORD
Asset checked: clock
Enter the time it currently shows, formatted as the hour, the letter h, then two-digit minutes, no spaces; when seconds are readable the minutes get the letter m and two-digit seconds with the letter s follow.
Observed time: 8h10
